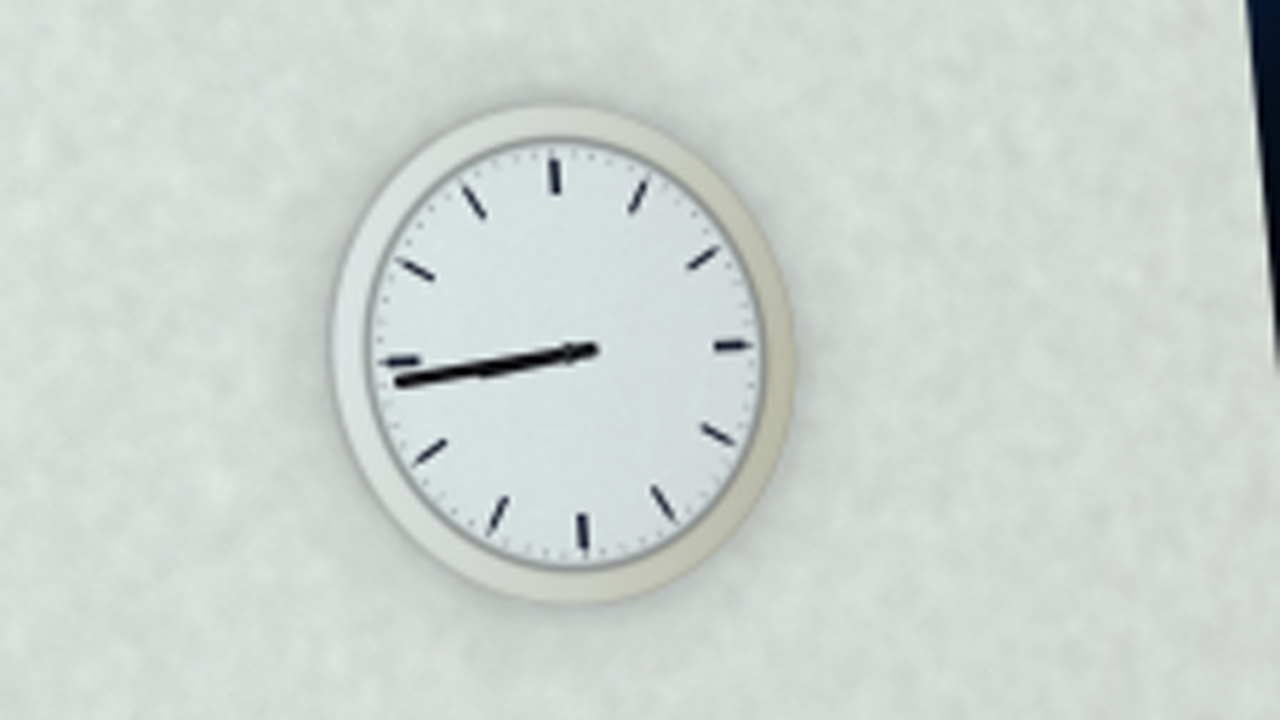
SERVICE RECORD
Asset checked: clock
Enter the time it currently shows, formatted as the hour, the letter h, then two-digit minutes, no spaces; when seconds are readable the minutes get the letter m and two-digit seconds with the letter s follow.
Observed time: 8h44
